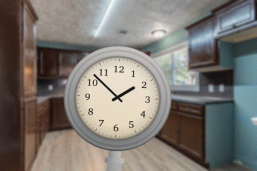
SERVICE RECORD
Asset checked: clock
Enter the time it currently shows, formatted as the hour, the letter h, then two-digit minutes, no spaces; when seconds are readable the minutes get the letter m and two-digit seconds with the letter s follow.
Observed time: 1h52
